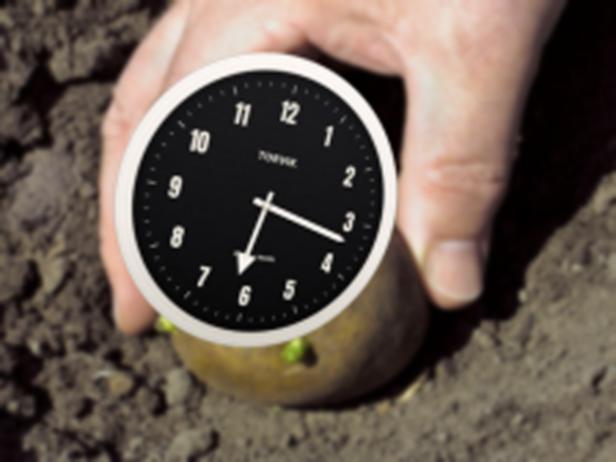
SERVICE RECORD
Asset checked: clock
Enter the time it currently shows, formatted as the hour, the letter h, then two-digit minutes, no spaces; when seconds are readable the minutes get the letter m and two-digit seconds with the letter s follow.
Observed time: 6h17
